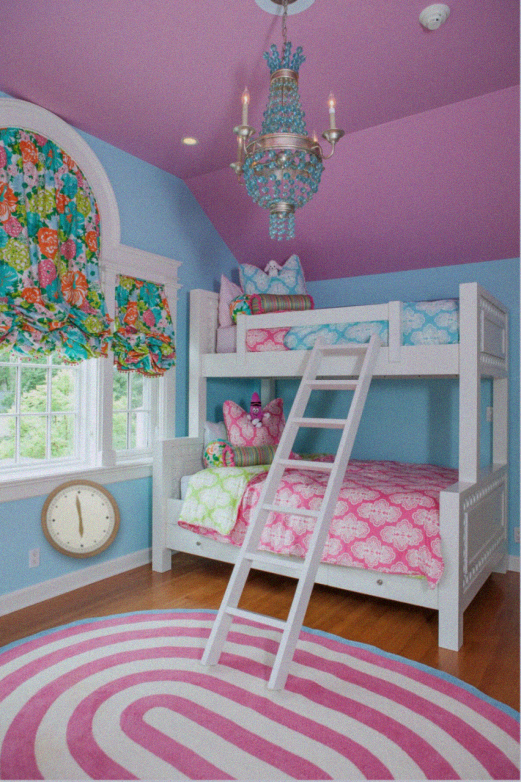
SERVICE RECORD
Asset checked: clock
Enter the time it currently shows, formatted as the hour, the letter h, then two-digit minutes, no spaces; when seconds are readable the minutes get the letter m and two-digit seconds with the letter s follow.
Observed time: 5h59
